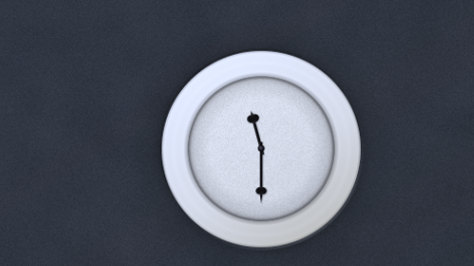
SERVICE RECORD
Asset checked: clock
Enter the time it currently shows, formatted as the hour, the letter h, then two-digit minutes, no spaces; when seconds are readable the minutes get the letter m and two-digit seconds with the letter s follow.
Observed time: 11h30
